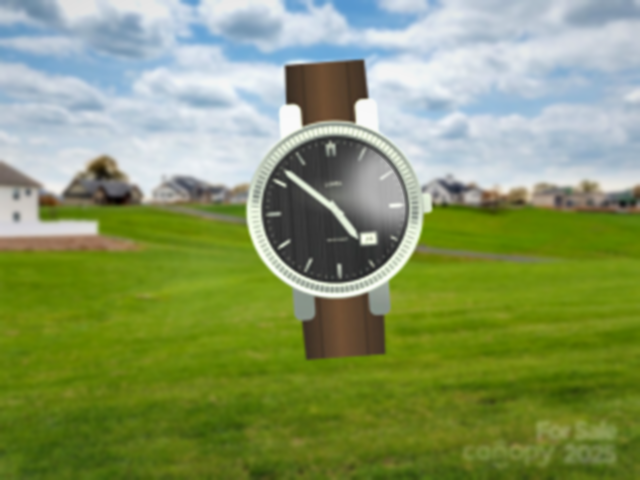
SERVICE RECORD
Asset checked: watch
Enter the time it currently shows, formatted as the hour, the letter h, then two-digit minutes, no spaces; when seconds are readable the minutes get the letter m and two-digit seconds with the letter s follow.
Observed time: 4h52
